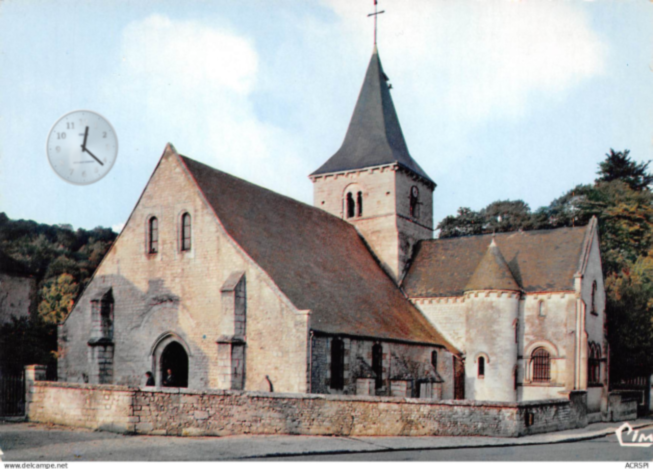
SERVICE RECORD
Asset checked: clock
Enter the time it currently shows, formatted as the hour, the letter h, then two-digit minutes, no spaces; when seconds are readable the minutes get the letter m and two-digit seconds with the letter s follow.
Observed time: 12h22
